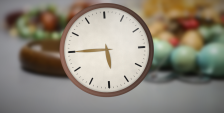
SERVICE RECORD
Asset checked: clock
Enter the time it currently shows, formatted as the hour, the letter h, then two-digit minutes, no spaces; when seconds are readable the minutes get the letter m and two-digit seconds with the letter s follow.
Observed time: 5h45
